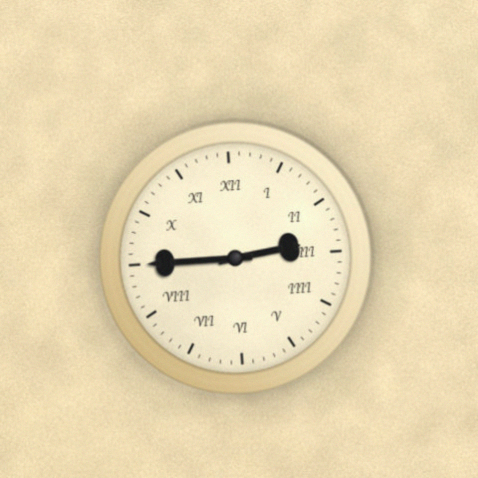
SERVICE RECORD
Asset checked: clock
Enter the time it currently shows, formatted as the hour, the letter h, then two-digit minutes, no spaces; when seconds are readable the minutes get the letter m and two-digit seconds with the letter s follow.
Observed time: 2h45
